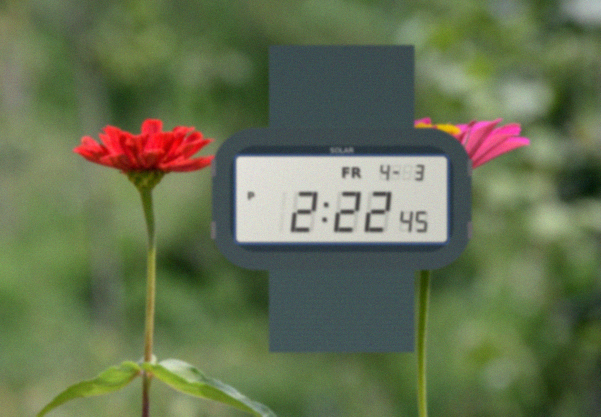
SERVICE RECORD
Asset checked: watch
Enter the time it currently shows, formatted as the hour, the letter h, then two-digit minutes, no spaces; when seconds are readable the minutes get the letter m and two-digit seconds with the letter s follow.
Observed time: 2h22m45s
